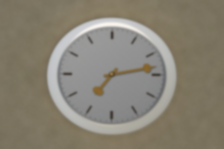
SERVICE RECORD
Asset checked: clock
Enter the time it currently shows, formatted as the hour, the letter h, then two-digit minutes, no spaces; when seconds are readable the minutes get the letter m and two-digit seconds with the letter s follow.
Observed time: 7h13
